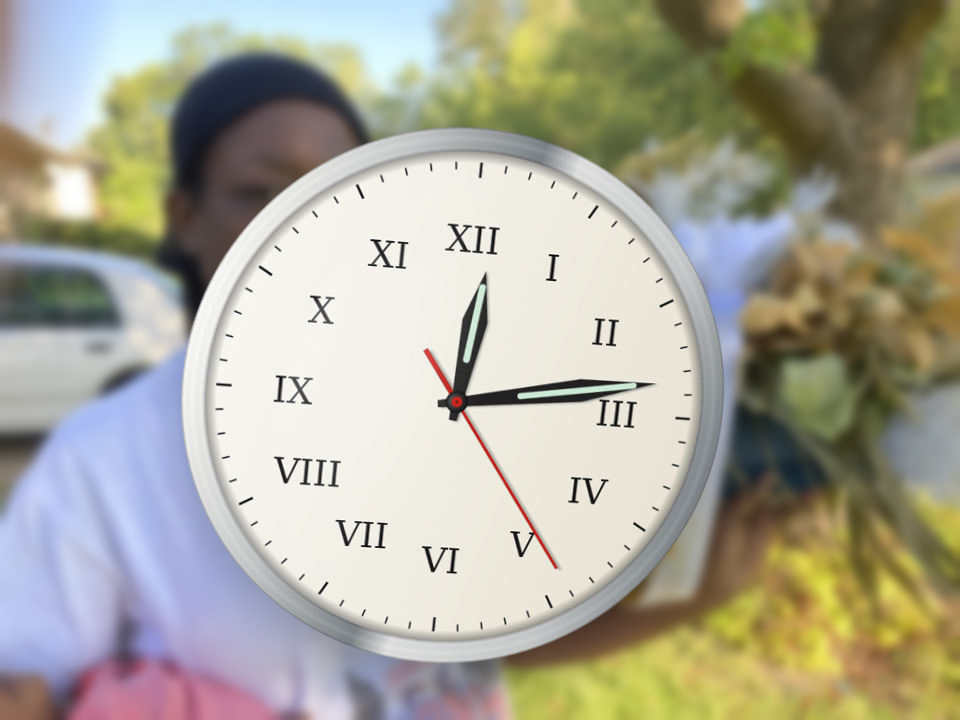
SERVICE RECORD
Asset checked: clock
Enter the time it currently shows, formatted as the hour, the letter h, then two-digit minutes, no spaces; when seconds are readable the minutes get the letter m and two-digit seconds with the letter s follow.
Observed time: 12h13m24s
